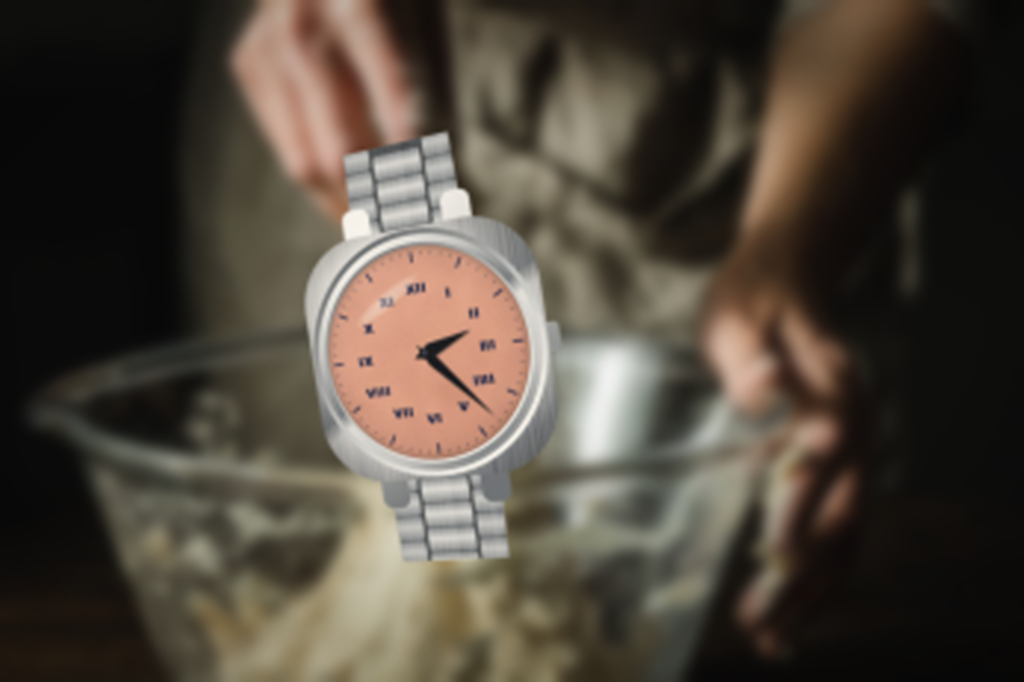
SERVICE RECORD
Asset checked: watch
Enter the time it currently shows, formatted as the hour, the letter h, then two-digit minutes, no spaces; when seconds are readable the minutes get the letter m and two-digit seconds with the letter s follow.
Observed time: 2h23
